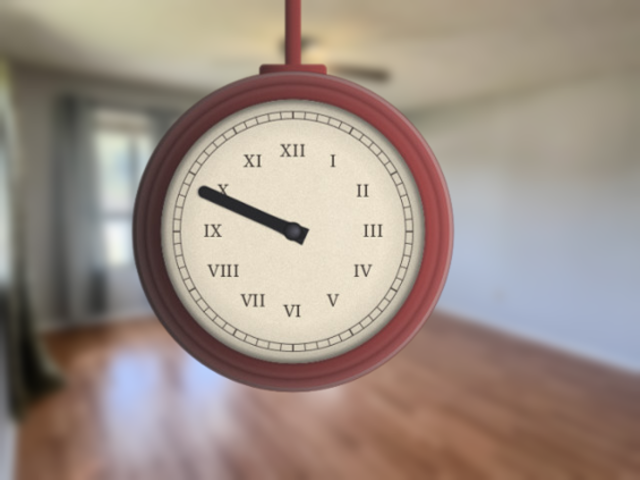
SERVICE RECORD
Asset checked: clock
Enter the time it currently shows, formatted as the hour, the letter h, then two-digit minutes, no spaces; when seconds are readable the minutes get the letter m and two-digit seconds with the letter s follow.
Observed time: 9h49
